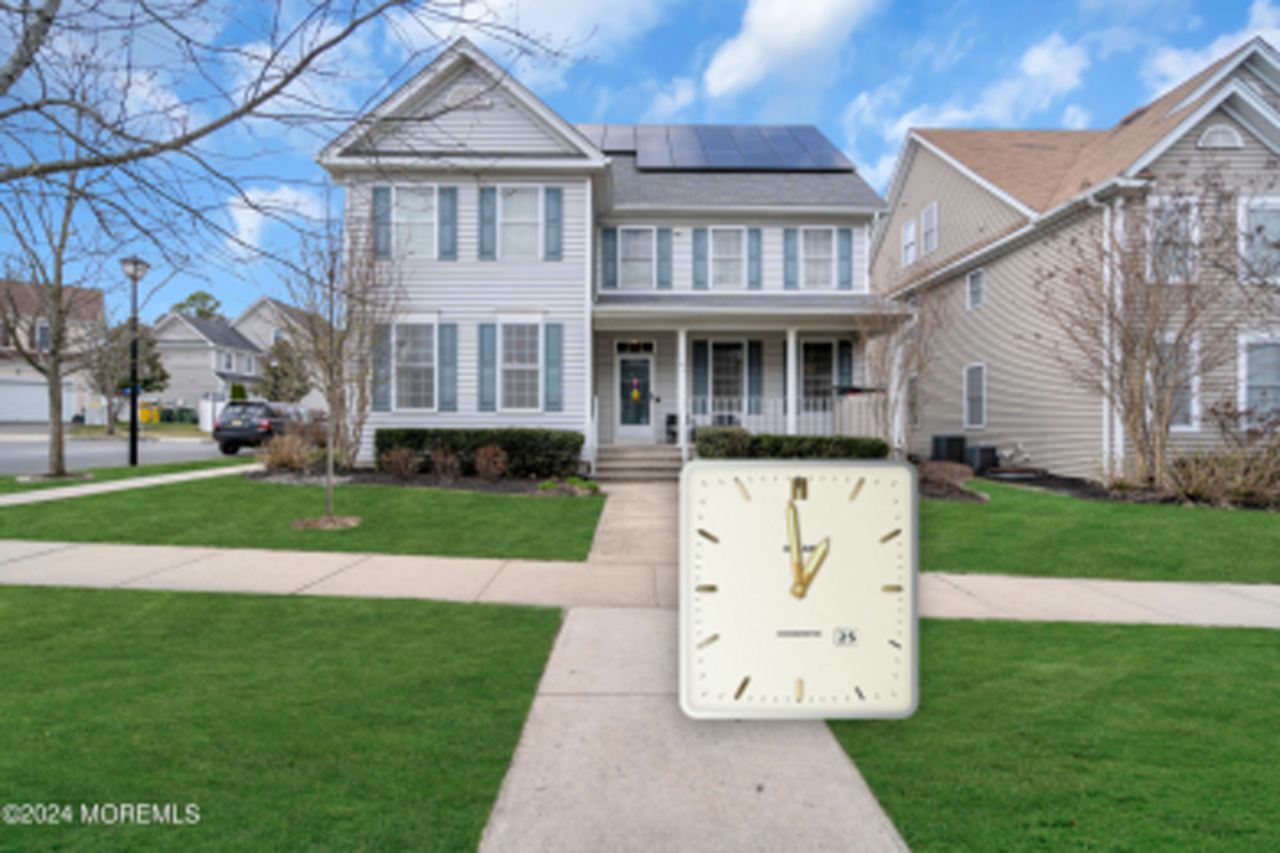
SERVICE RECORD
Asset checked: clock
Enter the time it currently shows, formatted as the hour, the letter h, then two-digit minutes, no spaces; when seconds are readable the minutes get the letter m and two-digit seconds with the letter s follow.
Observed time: 12h59
